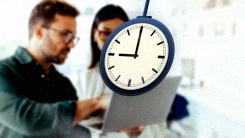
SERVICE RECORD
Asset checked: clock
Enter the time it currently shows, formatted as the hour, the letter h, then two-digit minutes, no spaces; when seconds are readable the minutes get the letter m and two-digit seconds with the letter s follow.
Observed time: 9h00
